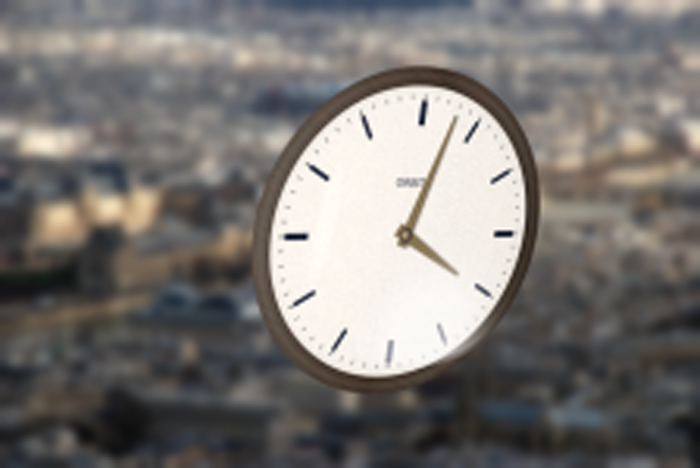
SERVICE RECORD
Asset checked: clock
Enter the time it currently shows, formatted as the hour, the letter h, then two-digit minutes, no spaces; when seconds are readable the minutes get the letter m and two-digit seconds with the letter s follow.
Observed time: 4h03
